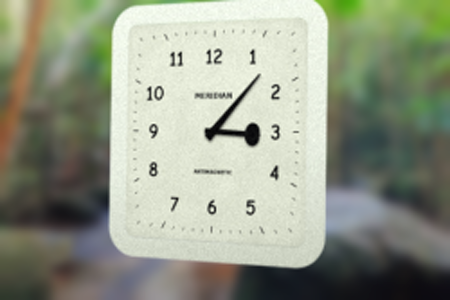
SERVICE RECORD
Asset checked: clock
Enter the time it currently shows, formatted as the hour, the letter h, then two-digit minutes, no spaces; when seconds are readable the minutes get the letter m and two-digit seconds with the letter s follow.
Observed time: 3h07
